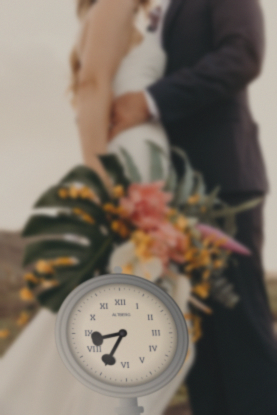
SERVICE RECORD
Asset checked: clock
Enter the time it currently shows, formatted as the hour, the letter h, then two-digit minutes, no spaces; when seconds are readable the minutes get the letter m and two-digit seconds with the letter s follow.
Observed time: 8h35
